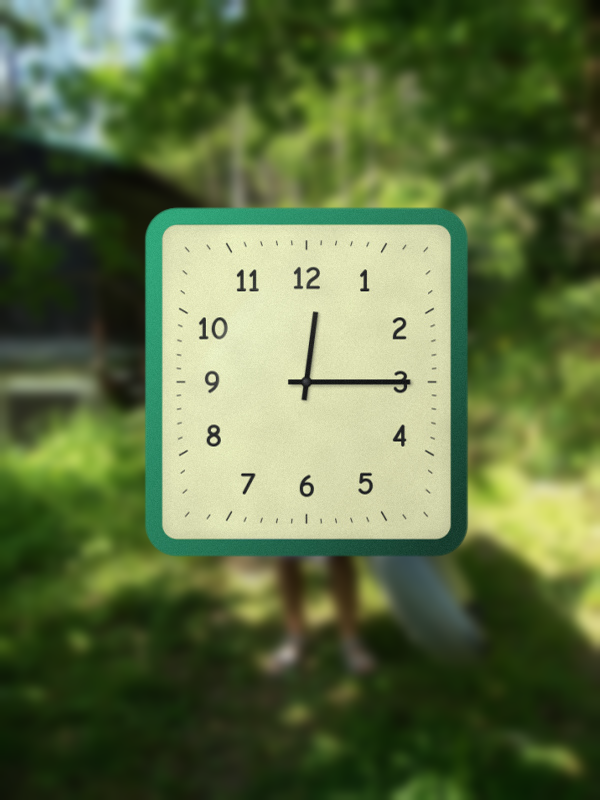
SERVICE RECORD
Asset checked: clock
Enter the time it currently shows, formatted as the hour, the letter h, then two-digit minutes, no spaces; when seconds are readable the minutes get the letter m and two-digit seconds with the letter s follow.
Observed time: 12h15
